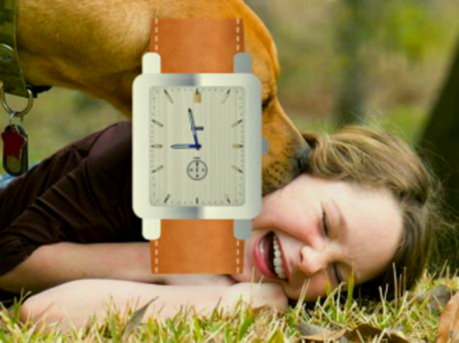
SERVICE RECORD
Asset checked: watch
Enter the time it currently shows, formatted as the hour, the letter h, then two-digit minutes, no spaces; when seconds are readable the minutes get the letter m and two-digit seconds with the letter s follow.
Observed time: 8h58
